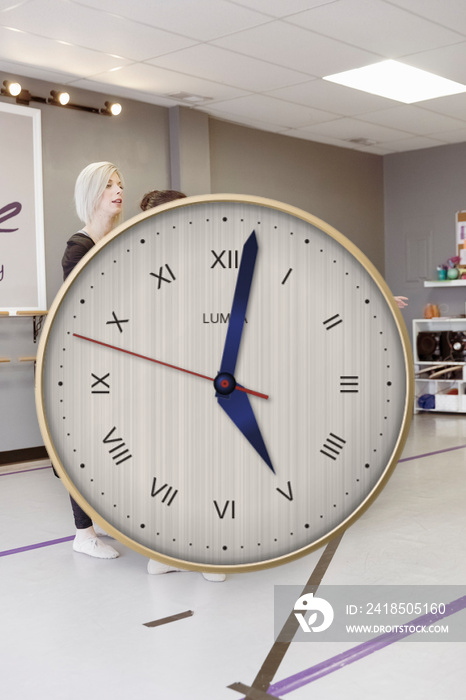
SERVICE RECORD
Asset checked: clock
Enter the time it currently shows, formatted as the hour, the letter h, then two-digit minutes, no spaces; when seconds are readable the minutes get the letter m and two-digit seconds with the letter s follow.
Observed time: 5h01m48s
